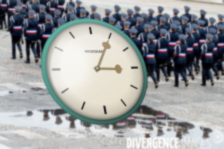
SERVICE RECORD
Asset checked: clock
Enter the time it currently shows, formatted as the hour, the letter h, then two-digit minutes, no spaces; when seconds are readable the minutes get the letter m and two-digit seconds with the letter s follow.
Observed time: 3h05
